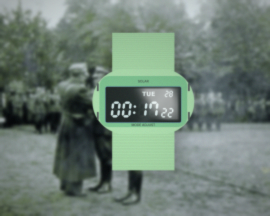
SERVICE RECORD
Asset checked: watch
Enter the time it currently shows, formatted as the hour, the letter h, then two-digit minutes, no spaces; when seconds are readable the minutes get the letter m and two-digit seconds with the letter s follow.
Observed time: 0h17m22s
